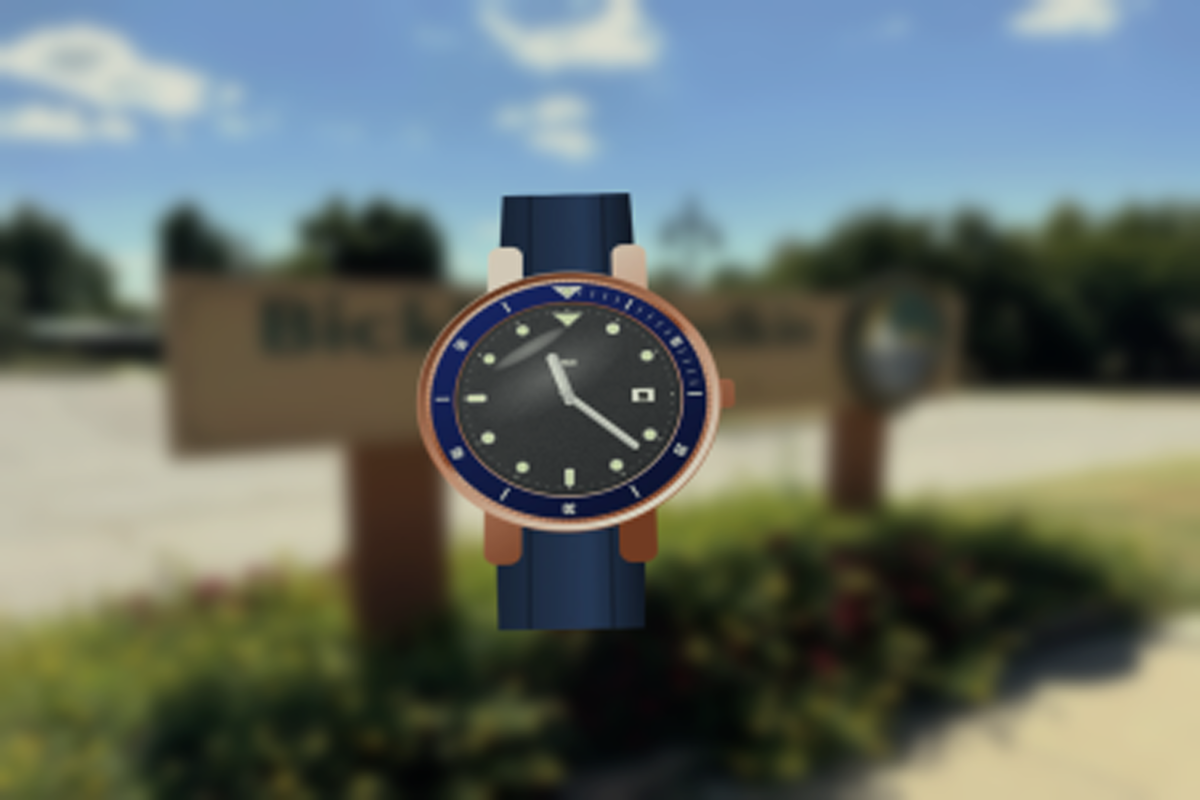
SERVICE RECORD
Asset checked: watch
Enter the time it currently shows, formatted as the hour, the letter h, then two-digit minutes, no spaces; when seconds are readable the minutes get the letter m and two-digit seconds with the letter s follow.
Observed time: 11h22
